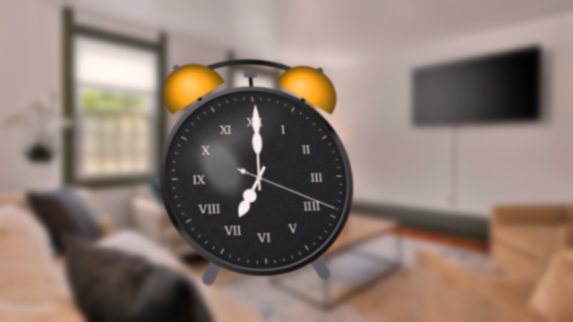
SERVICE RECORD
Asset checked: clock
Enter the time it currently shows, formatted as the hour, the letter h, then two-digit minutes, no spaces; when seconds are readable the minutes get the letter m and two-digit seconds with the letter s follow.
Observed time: 7h00m19s
